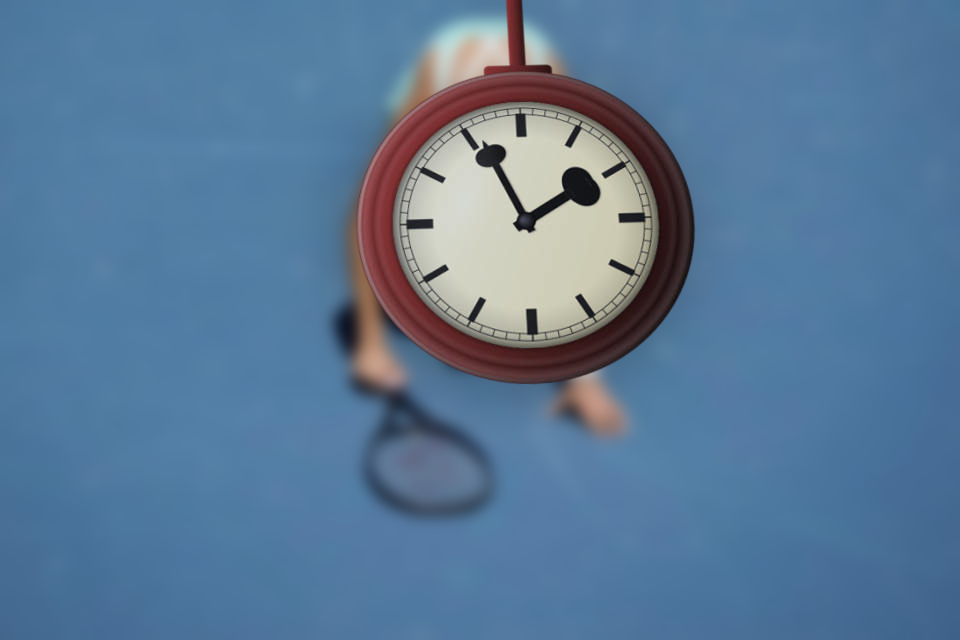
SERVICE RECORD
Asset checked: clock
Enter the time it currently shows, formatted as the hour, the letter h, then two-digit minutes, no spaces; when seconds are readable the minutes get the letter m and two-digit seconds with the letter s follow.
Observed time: 1h56
